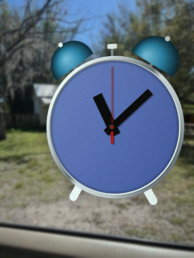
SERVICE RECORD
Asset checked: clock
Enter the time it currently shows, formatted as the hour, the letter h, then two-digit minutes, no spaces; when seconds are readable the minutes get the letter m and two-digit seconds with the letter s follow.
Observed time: 11h08m00s
